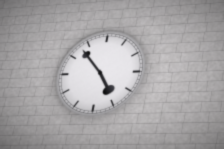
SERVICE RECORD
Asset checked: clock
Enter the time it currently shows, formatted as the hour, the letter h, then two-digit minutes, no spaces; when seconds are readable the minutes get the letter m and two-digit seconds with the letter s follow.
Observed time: 4h53
